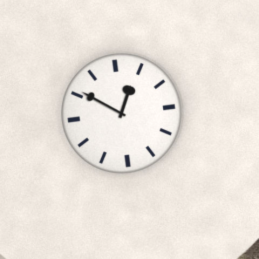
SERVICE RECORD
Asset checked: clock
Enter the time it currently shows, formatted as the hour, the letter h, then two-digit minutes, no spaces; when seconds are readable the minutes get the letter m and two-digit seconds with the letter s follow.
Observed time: 12h51
